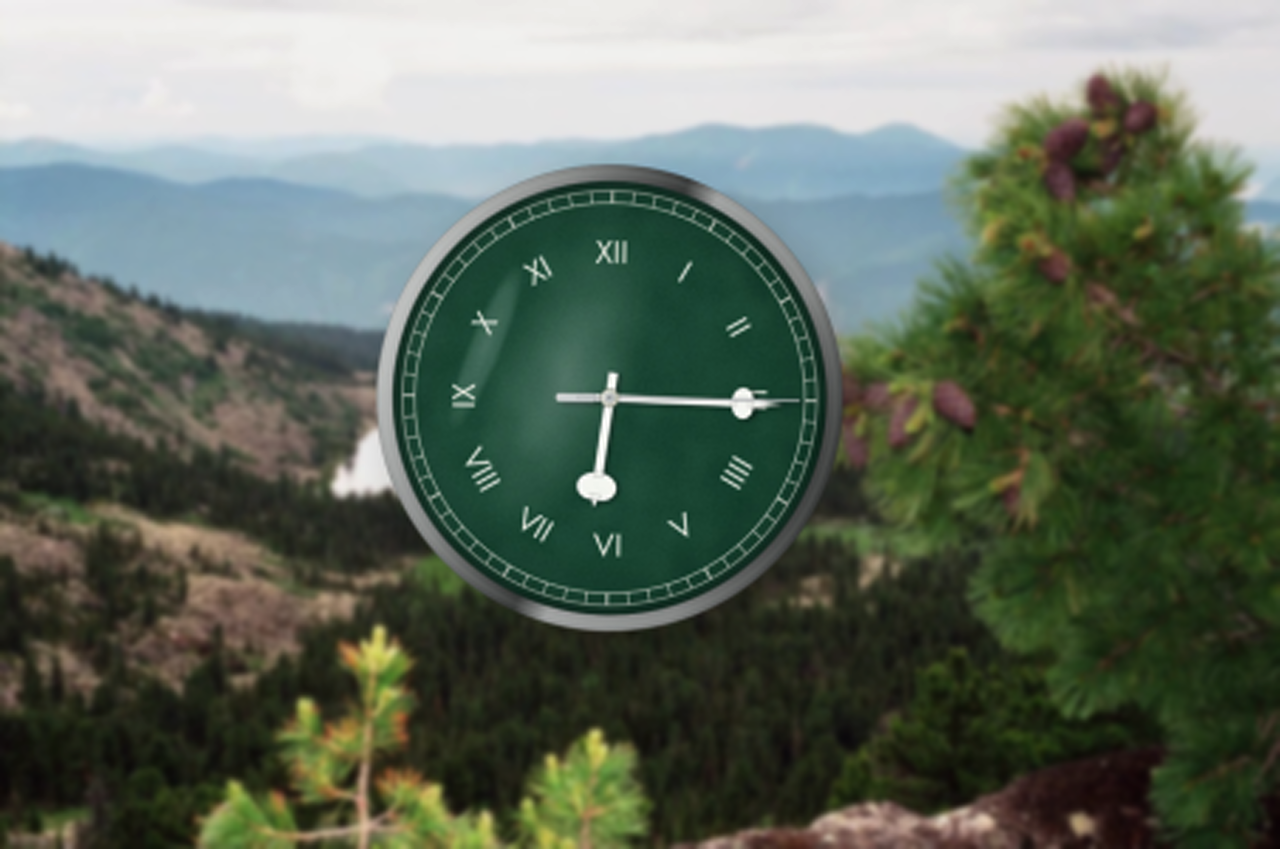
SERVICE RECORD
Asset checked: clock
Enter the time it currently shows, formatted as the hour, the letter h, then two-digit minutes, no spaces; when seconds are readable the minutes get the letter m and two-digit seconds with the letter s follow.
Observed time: 6h15m15s
